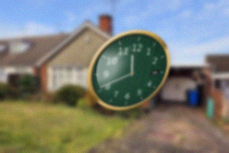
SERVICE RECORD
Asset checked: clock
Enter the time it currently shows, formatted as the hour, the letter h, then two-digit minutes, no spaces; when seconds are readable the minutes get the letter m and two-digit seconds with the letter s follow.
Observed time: 11h41
